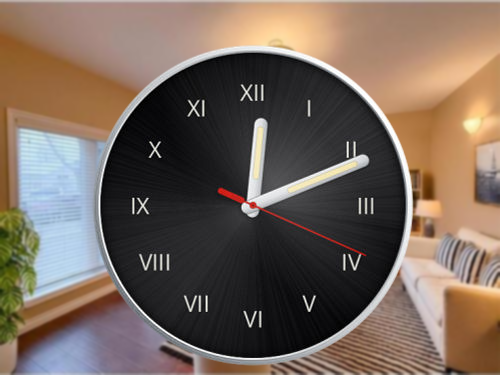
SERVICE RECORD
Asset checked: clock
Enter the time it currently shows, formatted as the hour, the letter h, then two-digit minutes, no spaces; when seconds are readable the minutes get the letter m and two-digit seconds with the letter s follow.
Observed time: 12h11m19s
